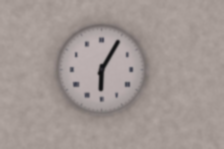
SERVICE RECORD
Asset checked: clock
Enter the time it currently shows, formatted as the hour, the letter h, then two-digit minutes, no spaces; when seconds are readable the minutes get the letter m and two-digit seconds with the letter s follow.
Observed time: 6h05
